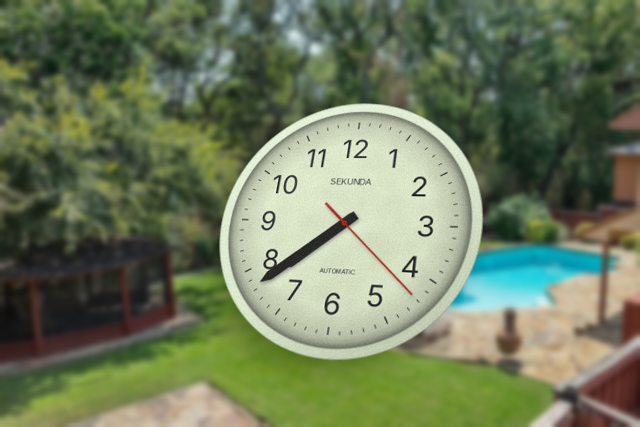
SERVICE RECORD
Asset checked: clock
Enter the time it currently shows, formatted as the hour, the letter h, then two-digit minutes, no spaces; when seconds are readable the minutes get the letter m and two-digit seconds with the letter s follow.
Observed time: 7h38m22s
